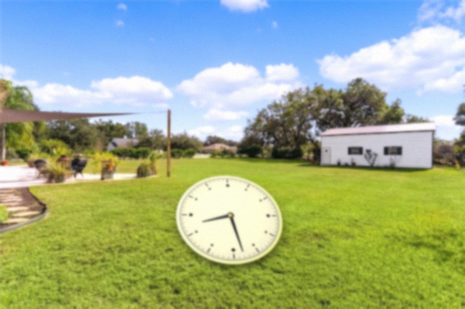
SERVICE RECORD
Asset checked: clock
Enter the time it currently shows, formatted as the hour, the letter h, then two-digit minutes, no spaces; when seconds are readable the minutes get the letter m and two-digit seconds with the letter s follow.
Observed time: 8h28
